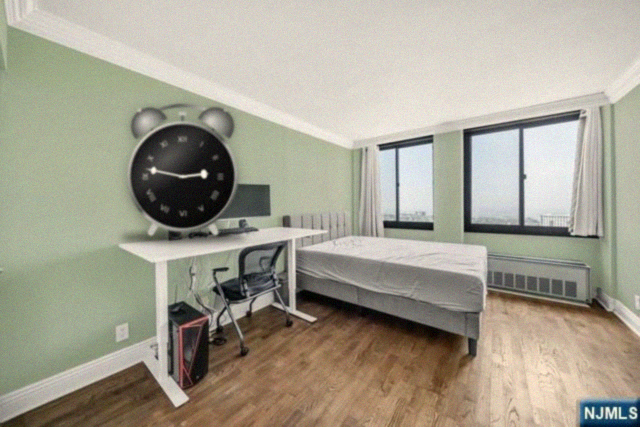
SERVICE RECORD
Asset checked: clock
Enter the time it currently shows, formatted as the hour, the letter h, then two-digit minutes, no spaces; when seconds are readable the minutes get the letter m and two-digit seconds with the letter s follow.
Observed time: 2h47
